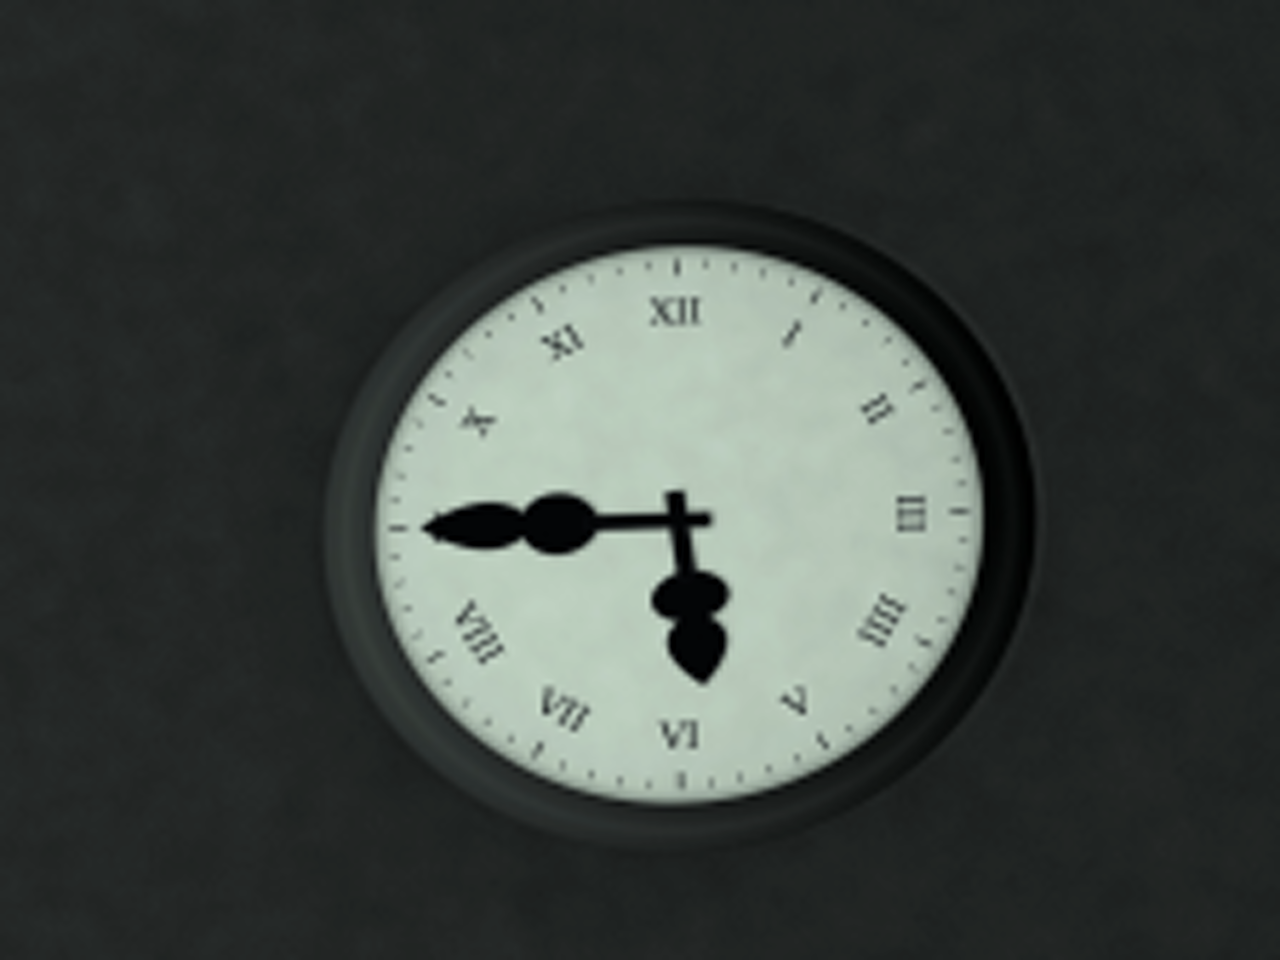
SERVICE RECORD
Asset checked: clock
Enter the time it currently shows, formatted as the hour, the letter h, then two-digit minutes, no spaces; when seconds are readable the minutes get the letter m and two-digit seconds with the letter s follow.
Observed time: 5h45
